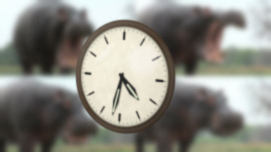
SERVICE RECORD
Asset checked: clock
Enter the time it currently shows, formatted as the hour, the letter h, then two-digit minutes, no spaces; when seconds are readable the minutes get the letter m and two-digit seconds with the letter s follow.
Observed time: 4h32
